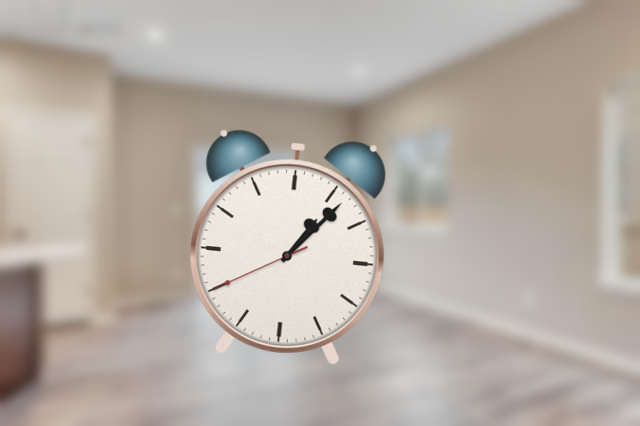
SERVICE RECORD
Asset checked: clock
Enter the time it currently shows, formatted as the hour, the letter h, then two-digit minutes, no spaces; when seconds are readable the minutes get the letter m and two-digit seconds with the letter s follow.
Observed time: 1h06m40s
